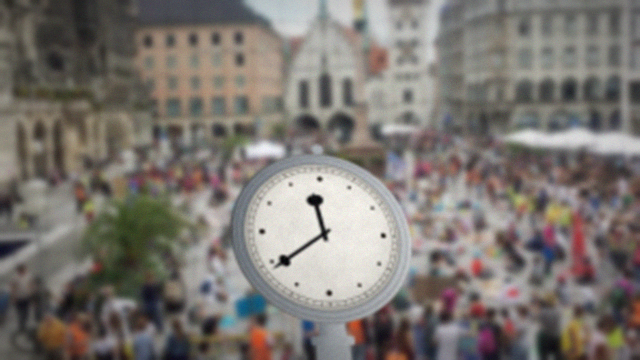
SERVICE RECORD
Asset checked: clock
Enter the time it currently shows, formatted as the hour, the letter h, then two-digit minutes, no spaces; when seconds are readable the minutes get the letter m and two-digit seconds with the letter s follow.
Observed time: 11h39
